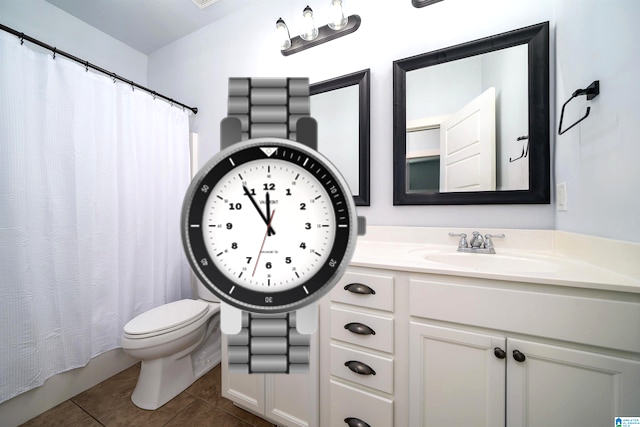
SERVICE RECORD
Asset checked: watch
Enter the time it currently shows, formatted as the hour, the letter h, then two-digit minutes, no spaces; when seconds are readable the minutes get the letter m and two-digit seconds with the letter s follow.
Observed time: 11h54m33s
